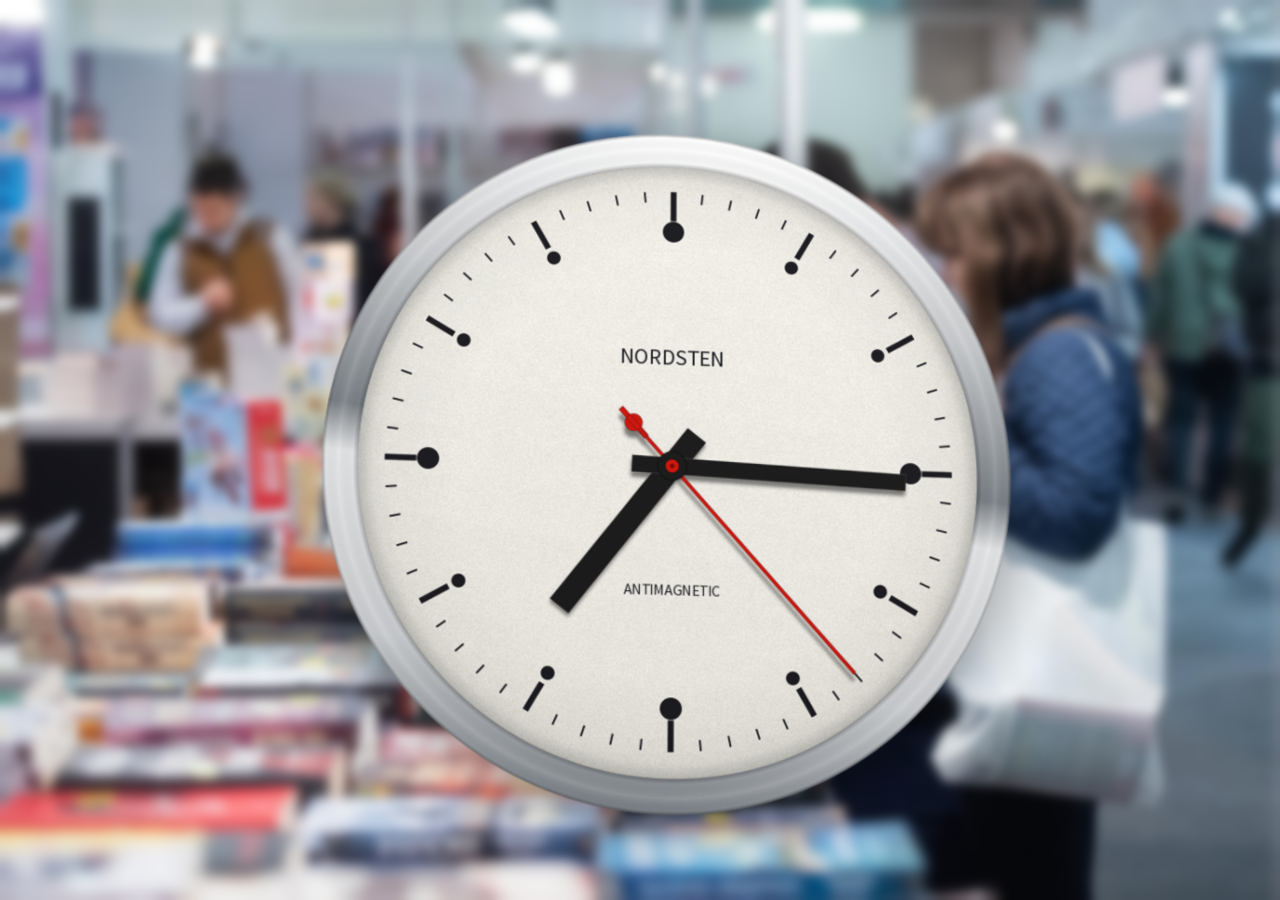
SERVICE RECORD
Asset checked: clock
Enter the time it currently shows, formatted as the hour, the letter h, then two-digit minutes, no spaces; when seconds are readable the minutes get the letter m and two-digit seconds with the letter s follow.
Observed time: 7h15m23s
